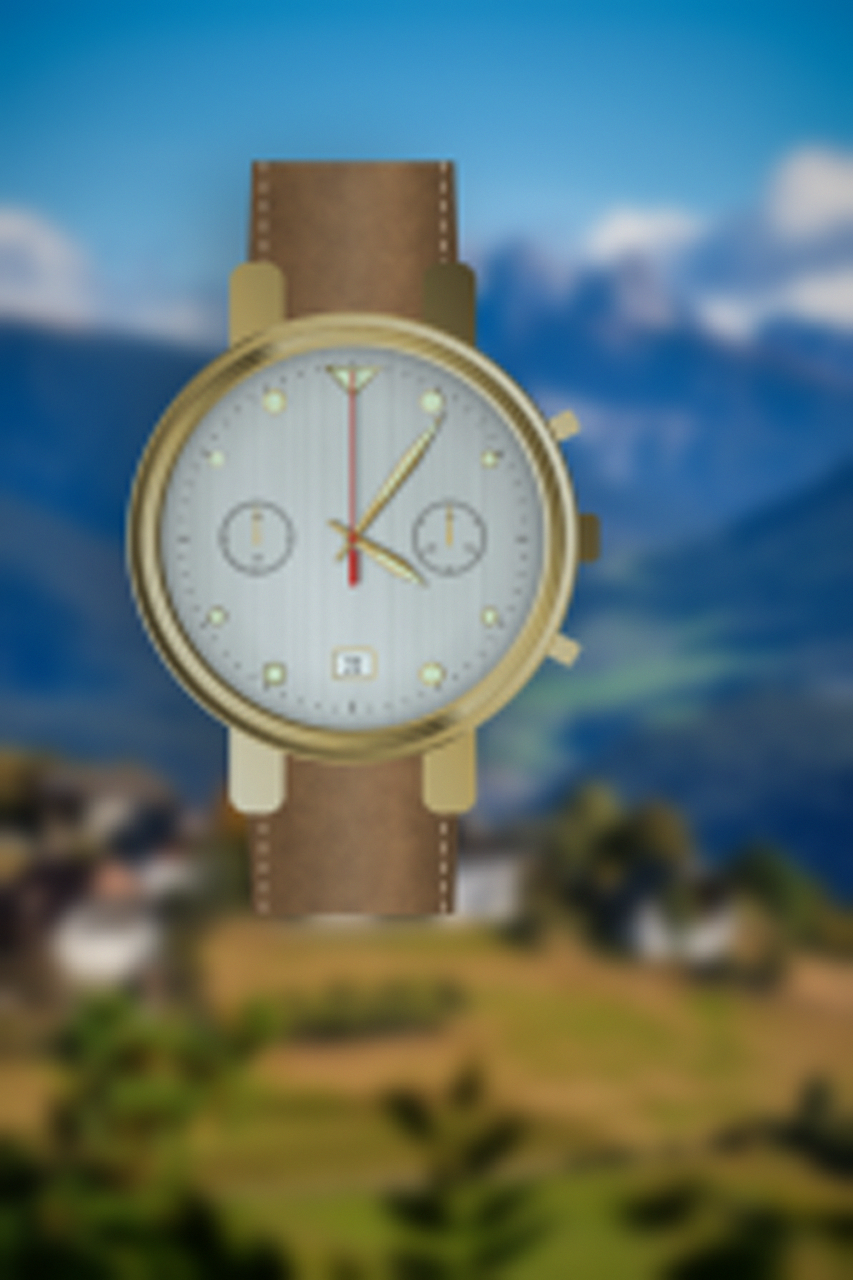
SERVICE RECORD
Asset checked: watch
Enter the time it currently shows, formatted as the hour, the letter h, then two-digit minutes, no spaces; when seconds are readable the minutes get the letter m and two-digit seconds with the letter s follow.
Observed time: 4h06
